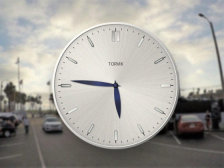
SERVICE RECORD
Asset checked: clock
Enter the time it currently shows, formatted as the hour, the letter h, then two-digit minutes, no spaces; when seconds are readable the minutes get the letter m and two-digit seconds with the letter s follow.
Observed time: 5h46
